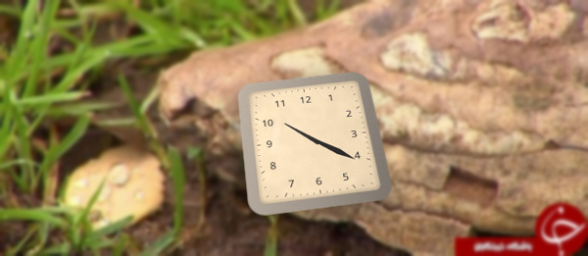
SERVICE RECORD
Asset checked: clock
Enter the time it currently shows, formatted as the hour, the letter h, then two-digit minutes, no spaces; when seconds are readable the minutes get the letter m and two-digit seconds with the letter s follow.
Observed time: 10h21
